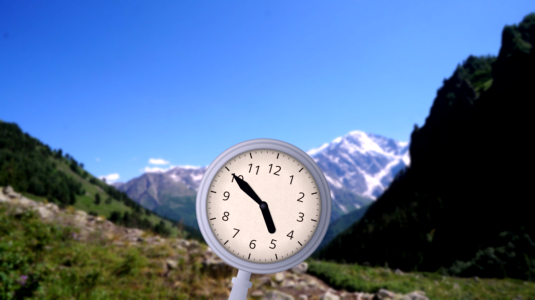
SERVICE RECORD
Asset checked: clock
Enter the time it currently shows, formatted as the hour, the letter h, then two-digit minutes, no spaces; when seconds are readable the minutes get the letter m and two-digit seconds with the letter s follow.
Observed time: 4h50
